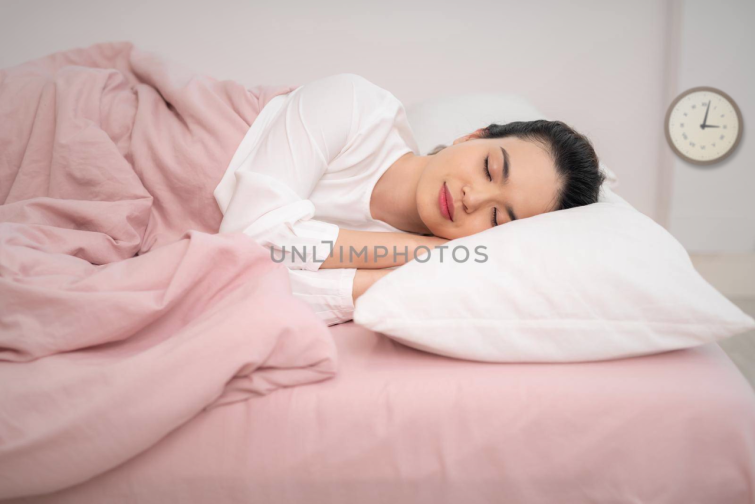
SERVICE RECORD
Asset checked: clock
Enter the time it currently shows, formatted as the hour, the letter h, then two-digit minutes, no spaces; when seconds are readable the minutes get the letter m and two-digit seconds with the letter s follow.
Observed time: 3h02
